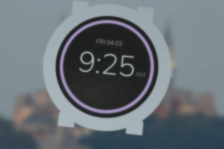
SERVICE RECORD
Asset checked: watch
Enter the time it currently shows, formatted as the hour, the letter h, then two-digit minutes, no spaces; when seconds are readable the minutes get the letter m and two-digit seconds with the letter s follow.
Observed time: 9h25
